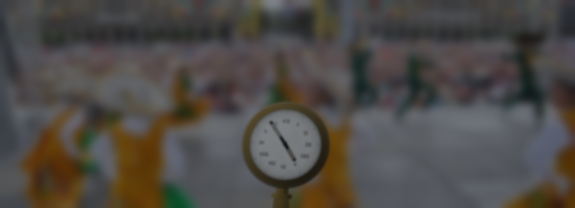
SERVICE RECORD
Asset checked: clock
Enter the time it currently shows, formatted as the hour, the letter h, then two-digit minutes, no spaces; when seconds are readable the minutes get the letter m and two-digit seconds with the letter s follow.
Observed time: 4h54
